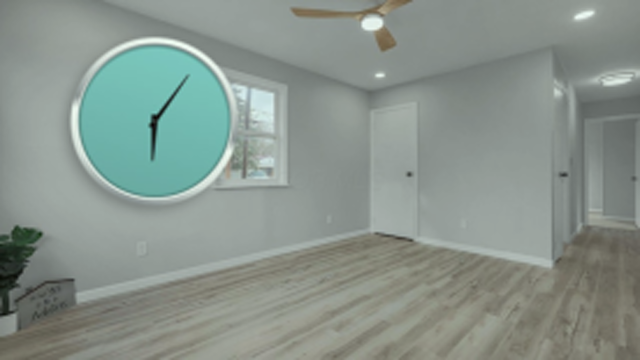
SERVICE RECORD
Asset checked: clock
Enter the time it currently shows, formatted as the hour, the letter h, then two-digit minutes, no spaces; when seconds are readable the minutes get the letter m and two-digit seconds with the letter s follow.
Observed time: 6h06
